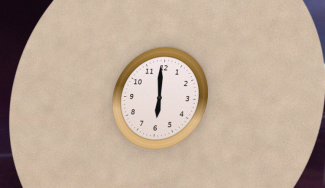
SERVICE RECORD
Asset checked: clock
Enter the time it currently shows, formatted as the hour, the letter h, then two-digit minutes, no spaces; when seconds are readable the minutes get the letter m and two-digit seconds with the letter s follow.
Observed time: 5h59
